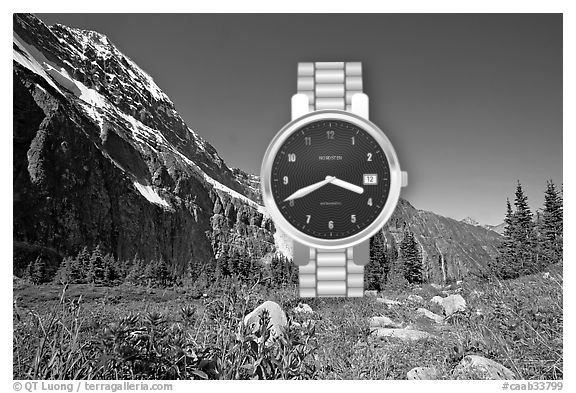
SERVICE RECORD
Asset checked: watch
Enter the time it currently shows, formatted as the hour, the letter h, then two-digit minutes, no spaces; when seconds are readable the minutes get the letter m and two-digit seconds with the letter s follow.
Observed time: 3h41
